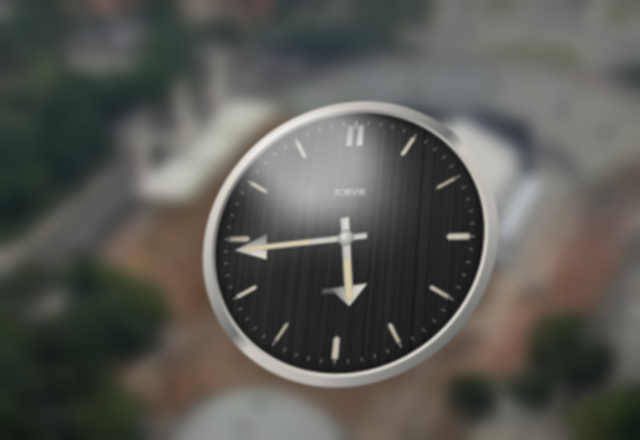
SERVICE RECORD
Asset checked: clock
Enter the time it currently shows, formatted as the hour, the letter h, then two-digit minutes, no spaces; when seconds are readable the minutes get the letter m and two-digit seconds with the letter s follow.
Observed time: 5h44
